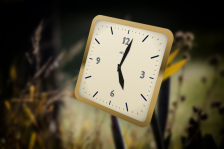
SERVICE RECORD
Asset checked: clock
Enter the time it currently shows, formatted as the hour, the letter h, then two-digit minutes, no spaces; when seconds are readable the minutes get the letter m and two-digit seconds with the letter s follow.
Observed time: 5h02
